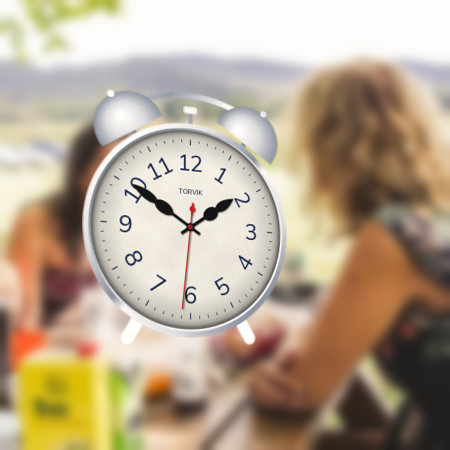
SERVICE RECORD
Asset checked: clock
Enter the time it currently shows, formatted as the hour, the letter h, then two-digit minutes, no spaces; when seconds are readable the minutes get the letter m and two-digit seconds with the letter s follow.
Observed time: 1h50m31s
